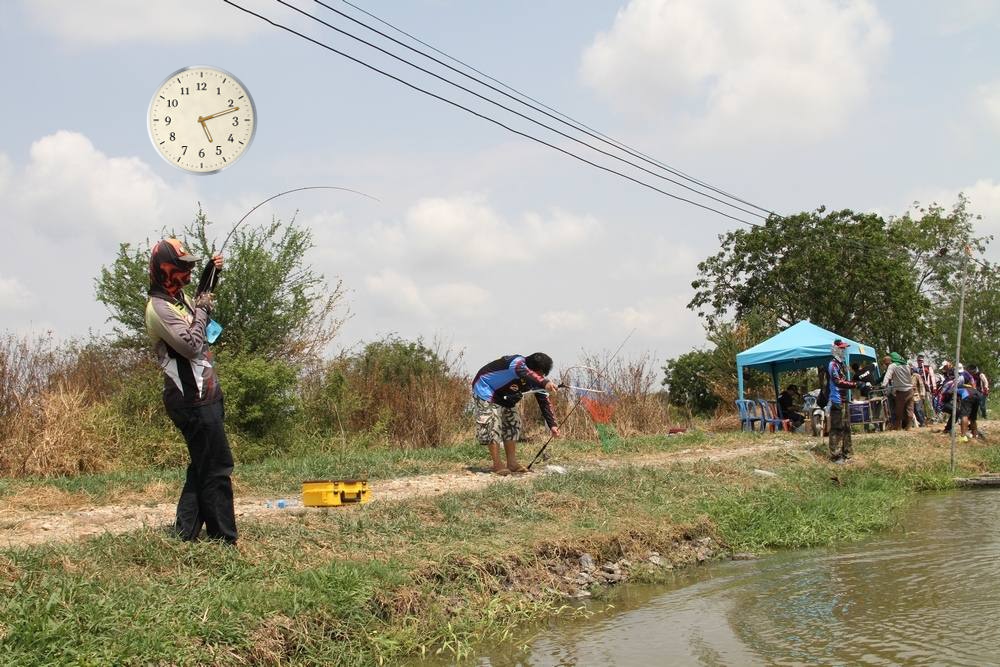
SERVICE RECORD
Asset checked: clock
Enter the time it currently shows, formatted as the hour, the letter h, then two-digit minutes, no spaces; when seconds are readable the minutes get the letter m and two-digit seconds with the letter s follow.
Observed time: 5h12
